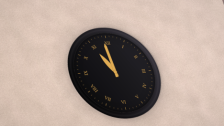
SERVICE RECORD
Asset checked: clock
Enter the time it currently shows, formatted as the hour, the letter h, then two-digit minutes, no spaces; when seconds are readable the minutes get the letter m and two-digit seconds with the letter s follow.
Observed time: 10h59
